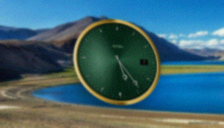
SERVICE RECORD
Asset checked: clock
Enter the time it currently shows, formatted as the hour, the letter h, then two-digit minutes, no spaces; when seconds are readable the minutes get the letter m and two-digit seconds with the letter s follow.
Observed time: 5h24
